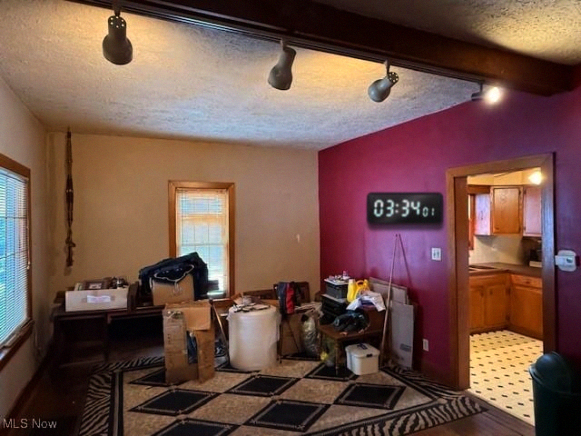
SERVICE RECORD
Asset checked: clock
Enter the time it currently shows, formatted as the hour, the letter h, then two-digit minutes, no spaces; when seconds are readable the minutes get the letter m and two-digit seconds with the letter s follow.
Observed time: 3h34m01s
